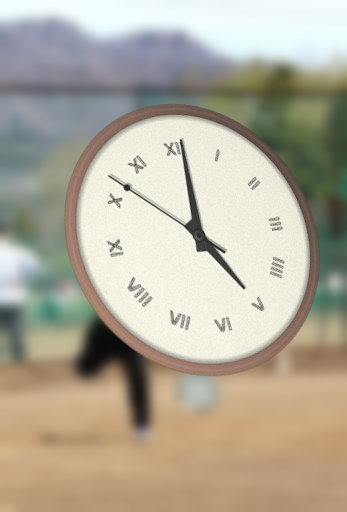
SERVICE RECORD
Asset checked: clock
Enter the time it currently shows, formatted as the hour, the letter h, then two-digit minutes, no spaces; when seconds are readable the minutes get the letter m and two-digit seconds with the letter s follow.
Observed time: 5h00m52s
